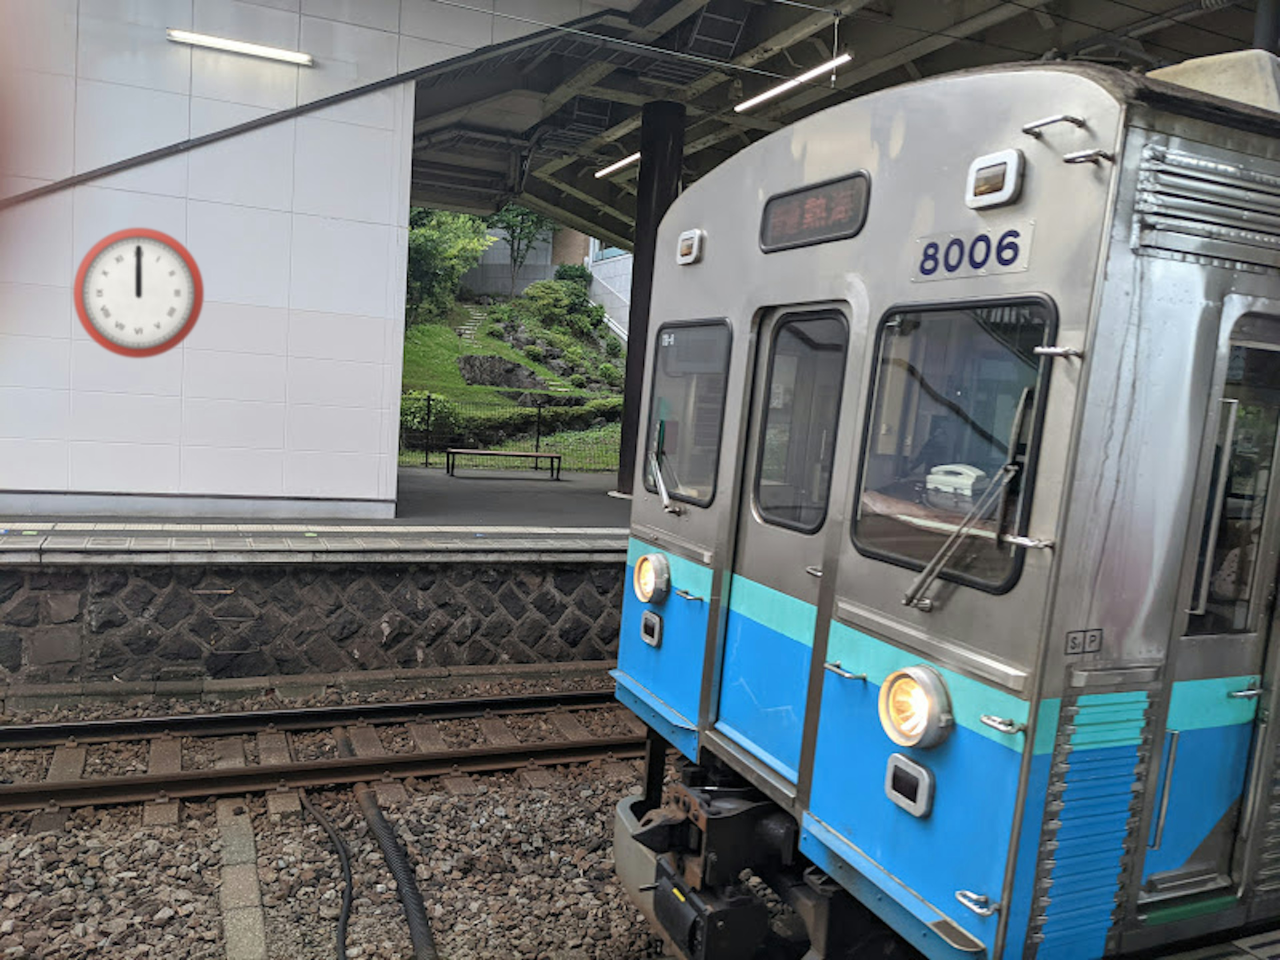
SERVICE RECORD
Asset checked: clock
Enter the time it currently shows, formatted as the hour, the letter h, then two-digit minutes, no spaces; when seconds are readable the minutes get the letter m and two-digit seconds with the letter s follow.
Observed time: 12h00
